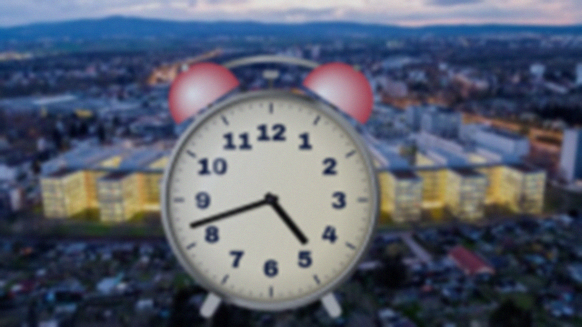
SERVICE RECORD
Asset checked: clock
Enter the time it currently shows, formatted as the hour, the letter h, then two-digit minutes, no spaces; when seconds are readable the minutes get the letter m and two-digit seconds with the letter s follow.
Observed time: 4h42
